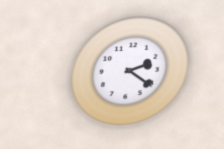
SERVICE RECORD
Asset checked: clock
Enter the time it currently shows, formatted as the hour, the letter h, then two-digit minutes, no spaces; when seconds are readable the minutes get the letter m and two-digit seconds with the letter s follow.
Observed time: 2h21
